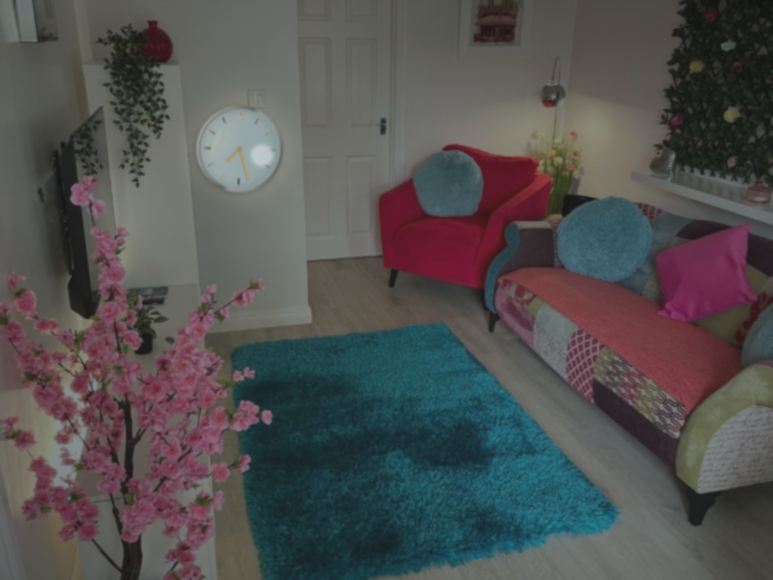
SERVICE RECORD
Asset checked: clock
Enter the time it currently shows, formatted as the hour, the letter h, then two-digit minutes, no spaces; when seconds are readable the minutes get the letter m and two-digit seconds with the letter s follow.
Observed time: 7h27
